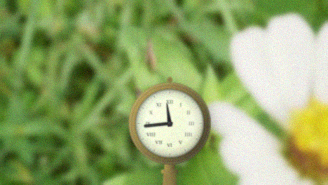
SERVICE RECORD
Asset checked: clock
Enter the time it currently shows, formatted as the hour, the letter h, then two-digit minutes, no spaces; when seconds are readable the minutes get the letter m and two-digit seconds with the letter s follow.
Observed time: 11h44
